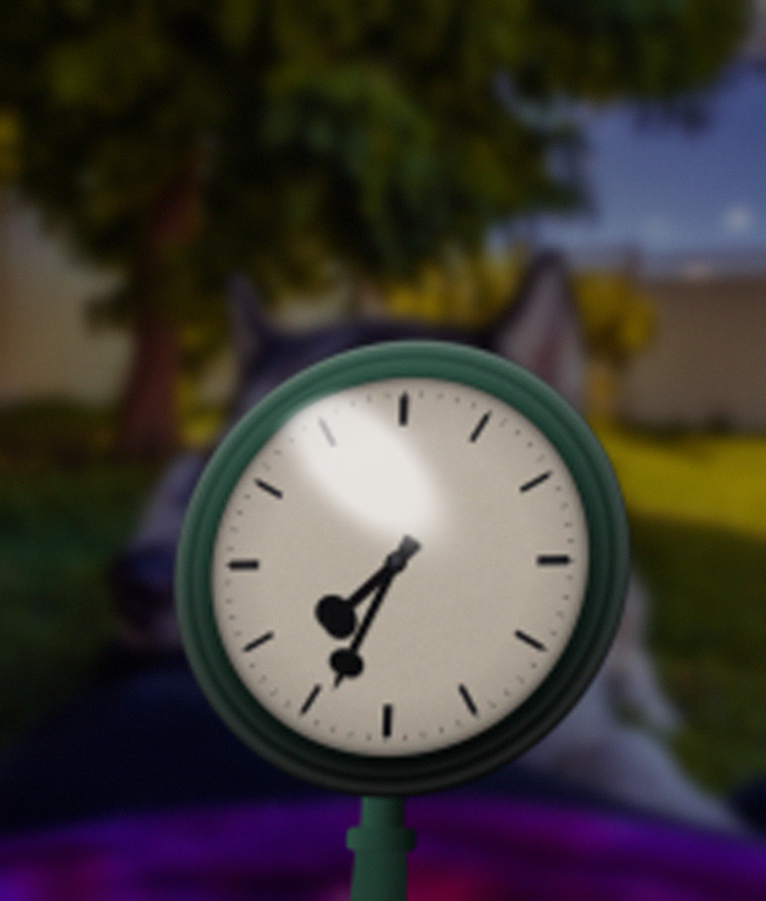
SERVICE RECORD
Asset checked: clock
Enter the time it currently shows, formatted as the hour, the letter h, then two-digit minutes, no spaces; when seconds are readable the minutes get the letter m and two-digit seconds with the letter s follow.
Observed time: 7h34
